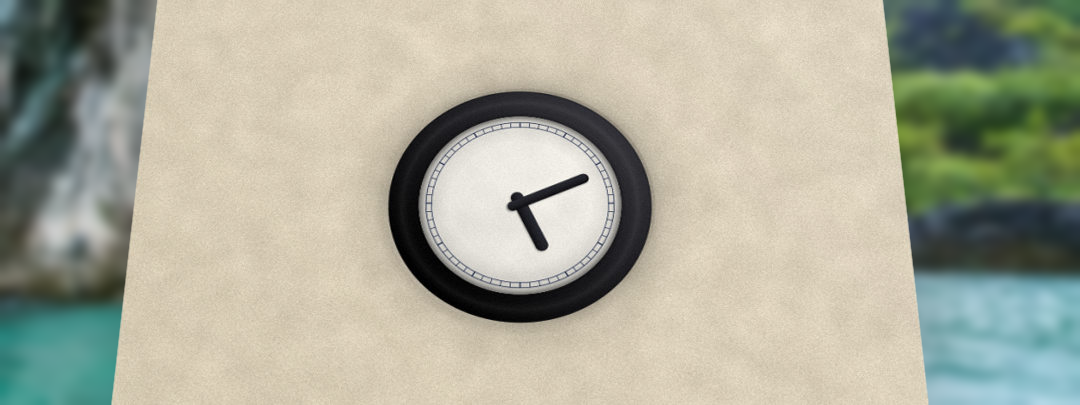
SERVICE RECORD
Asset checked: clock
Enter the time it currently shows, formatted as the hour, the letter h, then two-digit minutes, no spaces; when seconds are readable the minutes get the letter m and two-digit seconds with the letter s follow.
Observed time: 5h11
